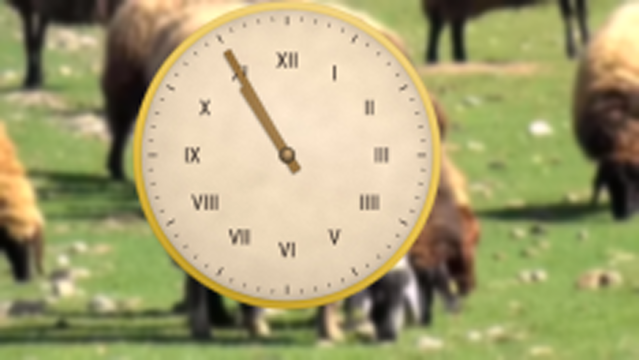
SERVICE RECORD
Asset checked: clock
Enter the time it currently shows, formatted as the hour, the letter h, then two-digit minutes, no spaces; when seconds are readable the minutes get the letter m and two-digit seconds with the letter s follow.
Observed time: 10h55
